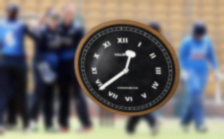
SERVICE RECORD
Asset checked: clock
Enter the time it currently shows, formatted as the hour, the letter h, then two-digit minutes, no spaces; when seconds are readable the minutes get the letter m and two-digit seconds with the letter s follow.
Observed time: 12h39
